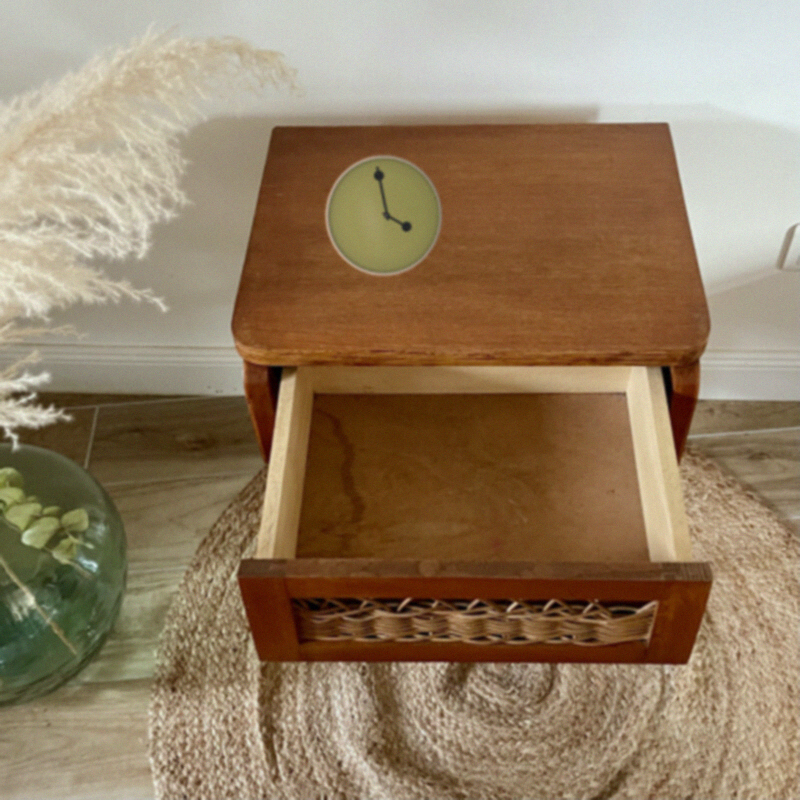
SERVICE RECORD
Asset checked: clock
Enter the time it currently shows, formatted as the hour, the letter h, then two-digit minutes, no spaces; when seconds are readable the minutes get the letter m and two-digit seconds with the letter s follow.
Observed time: 3h58
